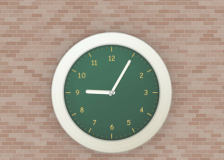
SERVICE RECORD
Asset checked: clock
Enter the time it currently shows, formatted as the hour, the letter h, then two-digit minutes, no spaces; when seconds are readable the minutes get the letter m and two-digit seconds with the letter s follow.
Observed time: 9h05
